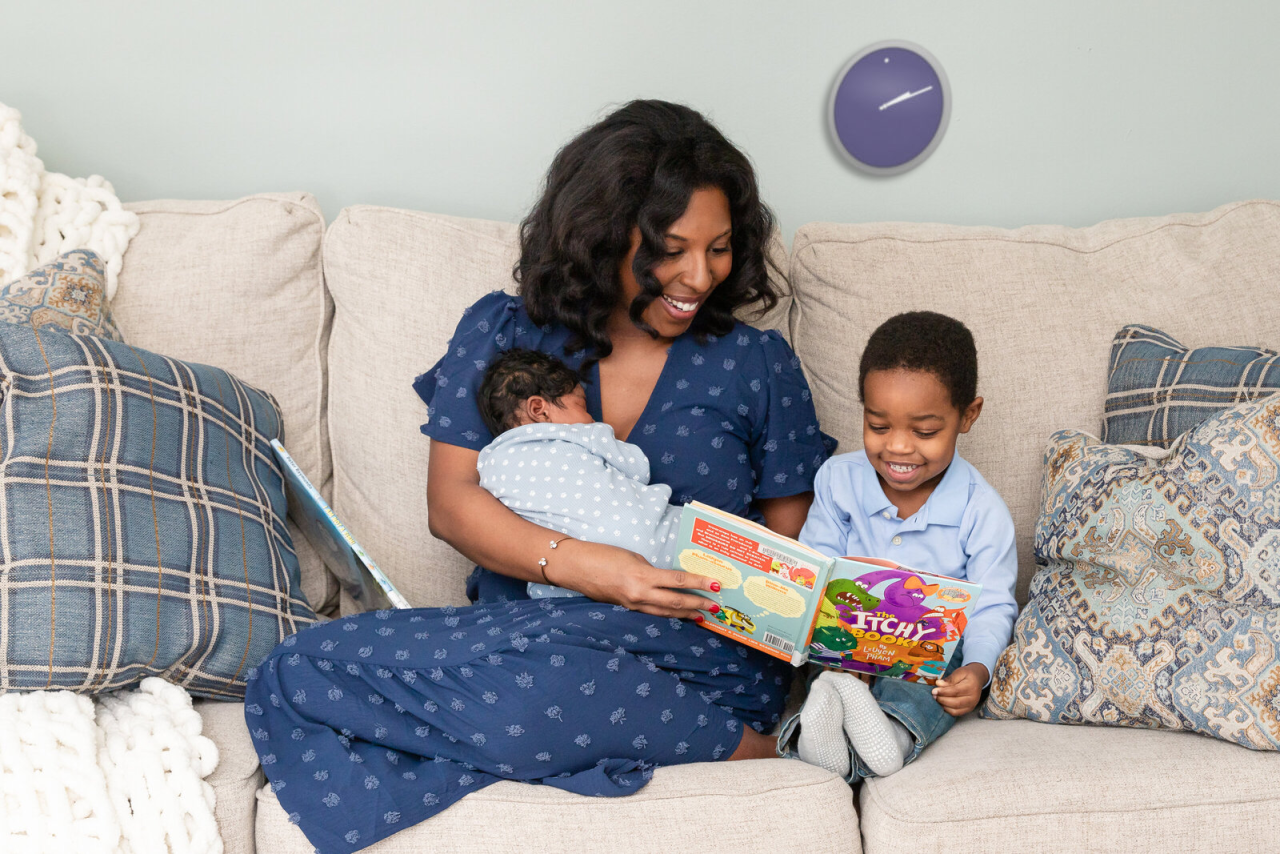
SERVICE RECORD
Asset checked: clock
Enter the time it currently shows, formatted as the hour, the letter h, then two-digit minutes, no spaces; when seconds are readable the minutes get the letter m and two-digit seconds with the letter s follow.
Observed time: 2h12
